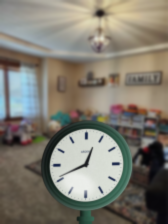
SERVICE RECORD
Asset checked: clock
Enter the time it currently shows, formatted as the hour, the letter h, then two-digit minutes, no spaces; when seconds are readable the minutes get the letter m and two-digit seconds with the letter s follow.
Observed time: 12h41
